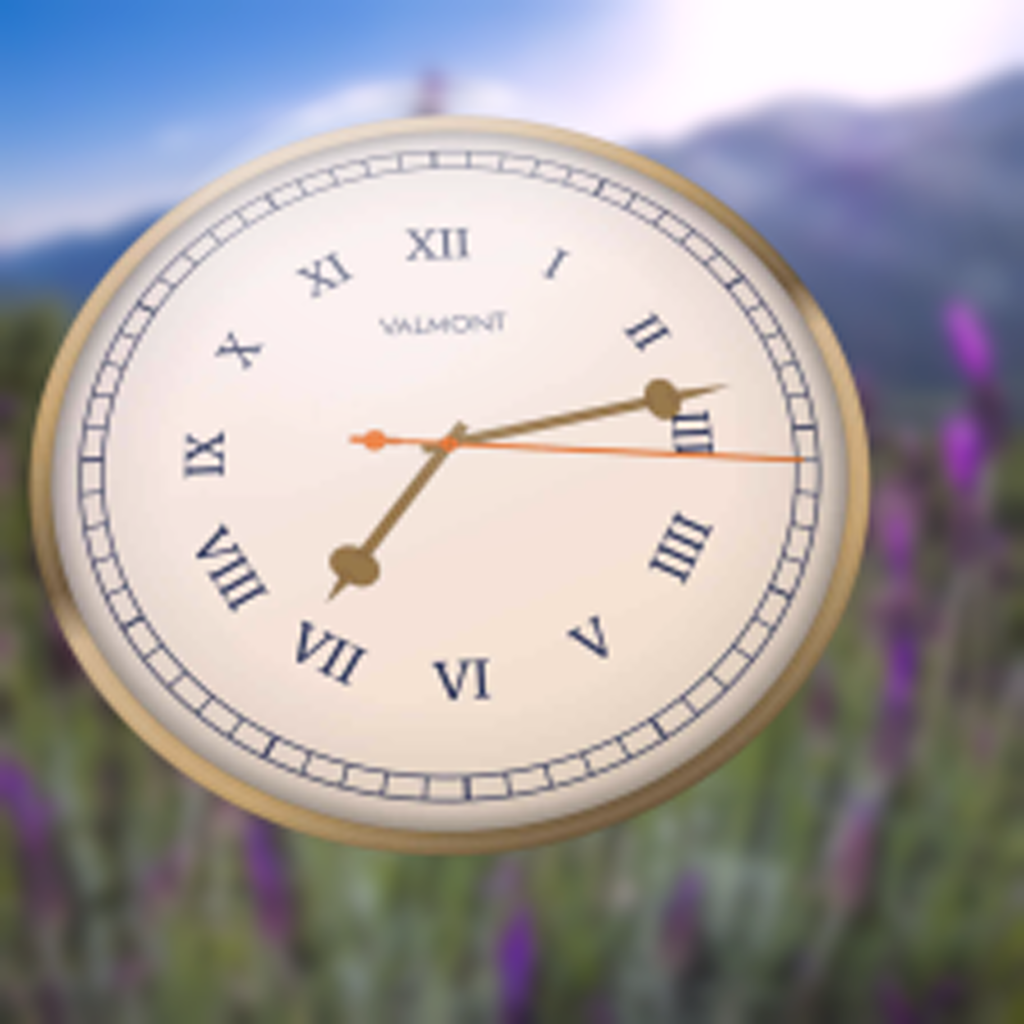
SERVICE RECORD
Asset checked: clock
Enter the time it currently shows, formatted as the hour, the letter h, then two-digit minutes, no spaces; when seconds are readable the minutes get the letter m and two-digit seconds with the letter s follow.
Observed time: 7h13m16s
